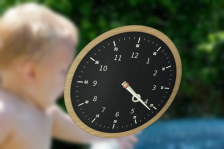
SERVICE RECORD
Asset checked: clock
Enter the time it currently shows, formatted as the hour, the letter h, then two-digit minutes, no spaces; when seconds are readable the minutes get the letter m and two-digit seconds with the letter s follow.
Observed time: 4h21
